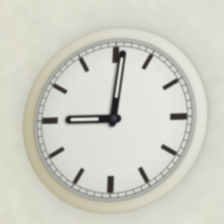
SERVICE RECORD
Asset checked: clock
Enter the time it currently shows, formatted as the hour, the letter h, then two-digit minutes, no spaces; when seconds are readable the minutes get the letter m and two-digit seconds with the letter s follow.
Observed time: 9h01
